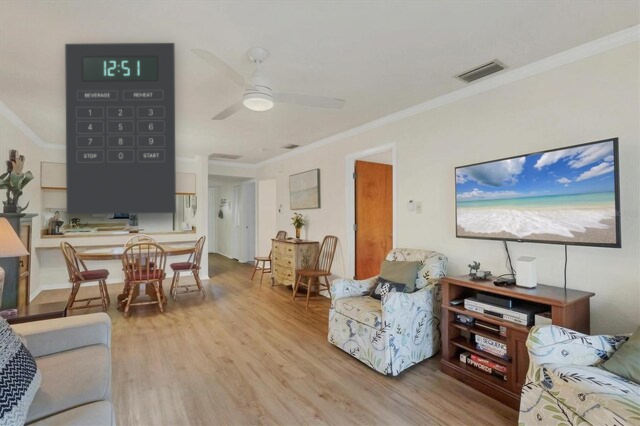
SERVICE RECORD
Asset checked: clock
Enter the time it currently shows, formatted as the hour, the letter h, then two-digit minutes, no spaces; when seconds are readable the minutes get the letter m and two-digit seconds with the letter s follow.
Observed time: 12h51
